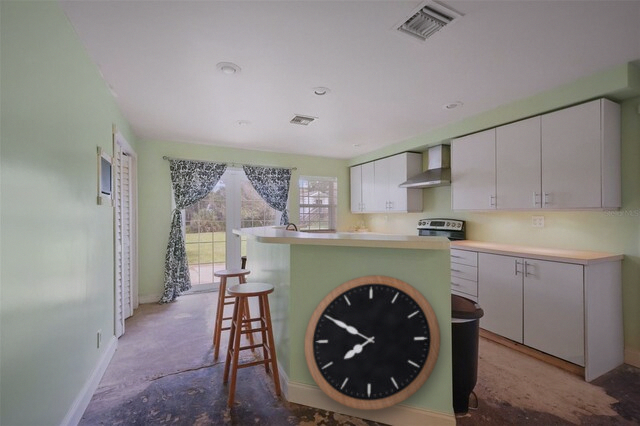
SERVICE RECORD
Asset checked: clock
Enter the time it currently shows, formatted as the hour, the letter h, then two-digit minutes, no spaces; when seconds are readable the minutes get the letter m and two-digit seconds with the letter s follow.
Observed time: 7h50
